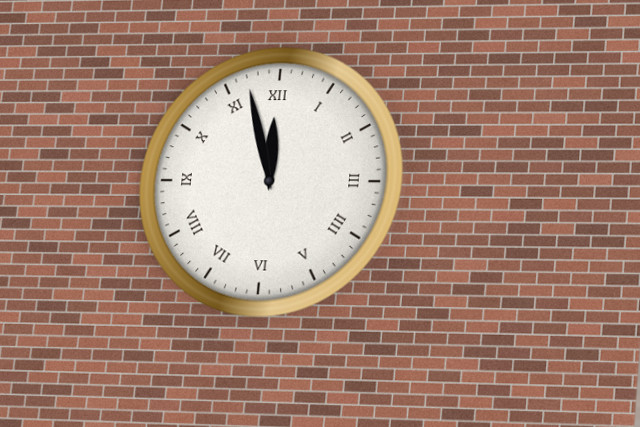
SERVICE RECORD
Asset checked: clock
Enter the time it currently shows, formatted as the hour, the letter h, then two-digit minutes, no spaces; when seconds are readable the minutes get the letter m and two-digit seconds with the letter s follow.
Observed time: 11h57
